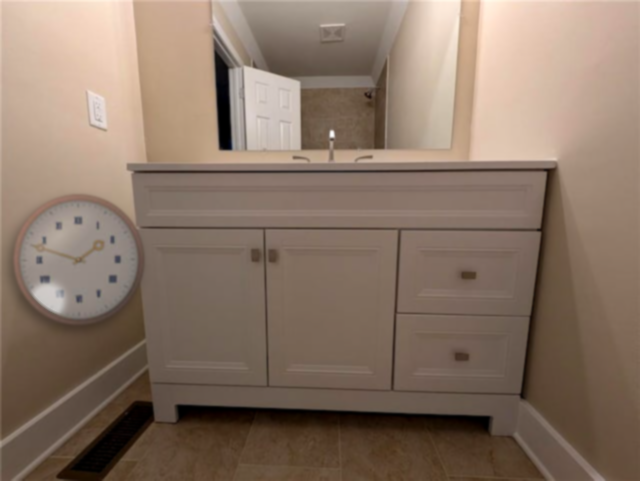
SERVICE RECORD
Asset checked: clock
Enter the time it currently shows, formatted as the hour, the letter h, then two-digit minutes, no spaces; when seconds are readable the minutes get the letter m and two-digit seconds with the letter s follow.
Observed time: 1h48
